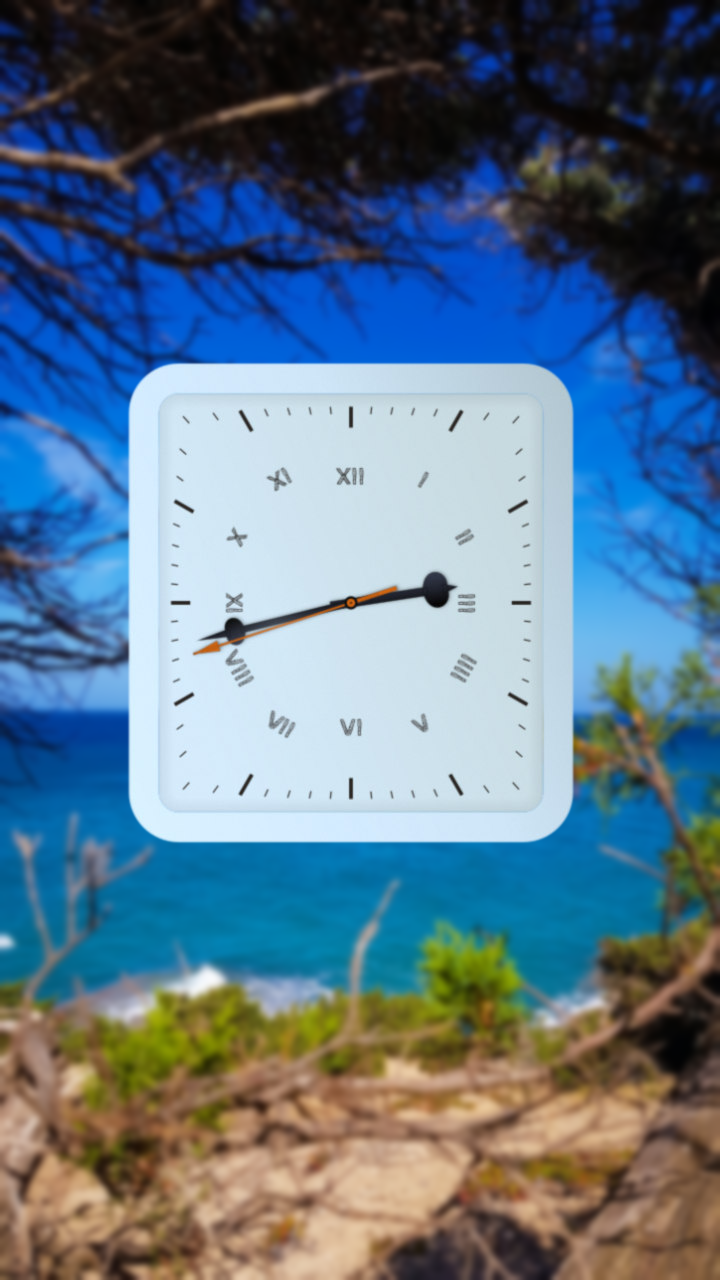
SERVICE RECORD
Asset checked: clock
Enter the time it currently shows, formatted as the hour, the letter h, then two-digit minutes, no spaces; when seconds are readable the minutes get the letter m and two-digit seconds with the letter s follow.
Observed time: 2h42m42s
